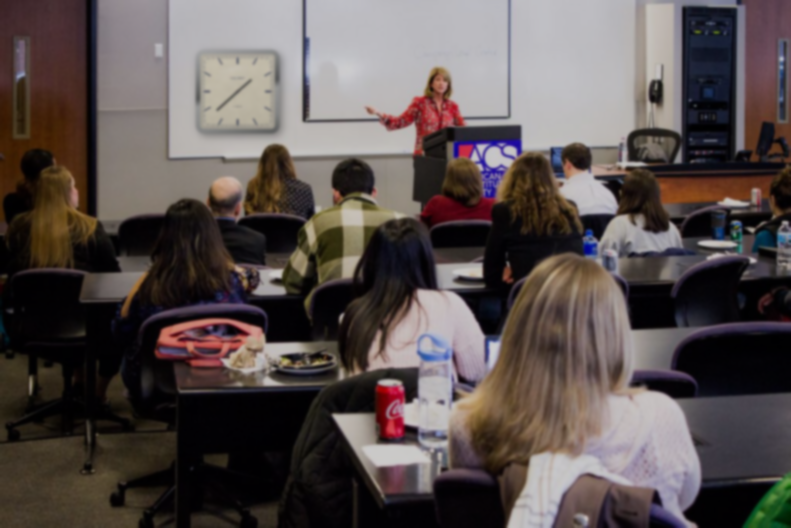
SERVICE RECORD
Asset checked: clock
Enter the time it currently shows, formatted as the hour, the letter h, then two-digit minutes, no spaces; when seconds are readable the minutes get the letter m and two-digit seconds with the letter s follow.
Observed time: 1h38
